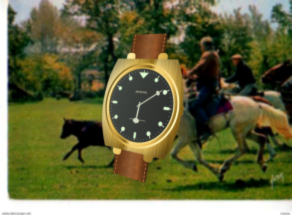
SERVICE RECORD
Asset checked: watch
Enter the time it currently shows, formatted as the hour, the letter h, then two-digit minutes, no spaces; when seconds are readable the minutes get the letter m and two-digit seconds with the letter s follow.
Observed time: 6h09
